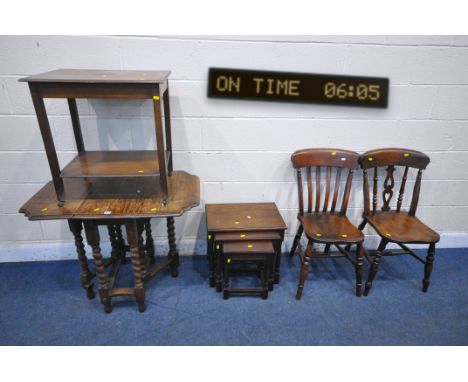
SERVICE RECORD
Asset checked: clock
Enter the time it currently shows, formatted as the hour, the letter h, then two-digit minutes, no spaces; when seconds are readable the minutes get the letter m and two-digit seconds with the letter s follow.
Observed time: 6h05
